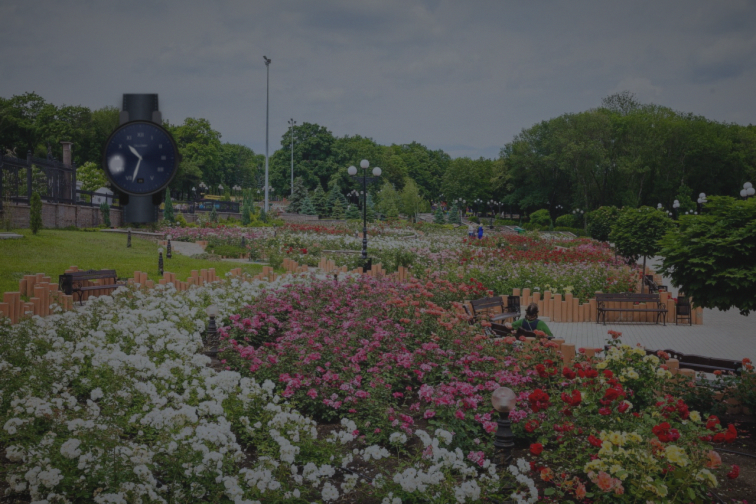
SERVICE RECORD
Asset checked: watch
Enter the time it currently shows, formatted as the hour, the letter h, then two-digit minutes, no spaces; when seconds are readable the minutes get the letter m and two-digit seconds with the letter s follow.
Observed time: 10h33
